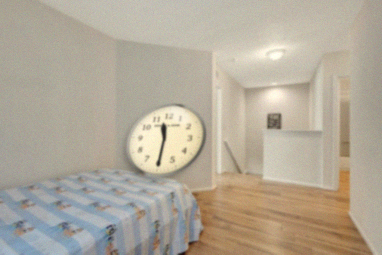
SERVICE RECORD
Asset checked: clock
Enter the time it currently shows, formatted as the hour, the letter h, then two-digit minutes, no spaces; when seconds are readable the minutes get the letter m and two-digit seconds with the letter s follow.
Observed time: 11h30
